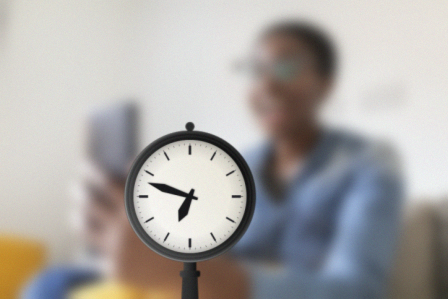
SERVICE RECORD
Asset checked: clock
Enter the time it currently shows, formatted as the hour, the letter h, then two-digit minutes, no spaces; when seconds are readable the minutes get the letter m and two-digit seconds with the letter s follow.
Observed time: 6h48
